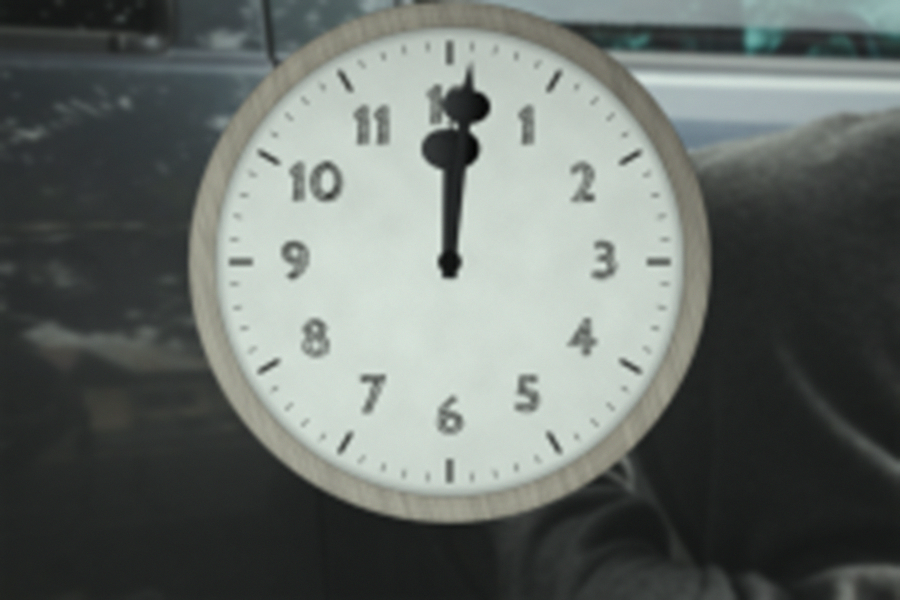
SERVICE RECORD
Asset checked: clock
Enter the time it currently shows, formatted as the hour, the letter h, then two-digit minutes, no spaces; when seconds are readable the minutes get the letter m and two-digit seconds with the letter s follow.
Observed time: 12h01
